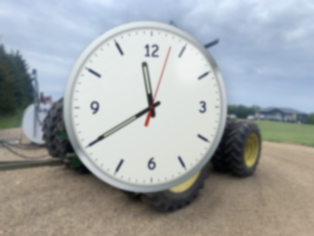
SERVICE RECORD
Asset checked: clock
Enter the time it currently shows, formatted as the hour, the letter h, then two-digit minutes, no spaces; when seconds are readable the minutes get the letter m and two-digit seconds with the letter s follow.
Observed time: 11h40m03s
